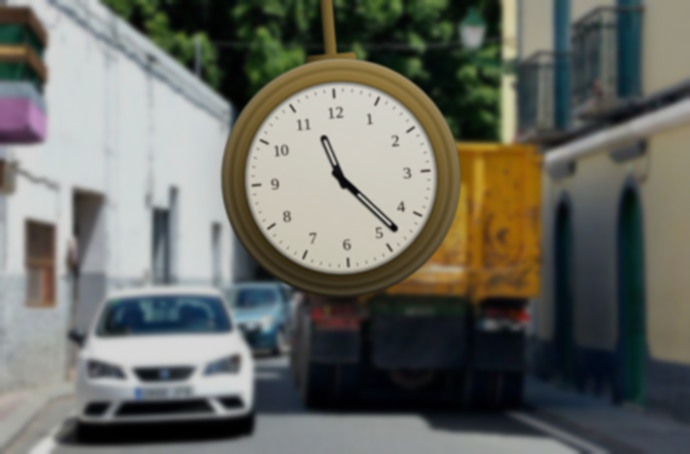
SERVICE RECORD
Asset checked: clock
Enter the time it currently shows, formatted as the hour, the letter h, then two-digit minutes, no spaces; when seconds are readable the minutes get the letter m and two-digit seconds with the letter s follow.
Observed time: 11h23
